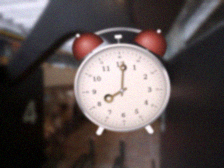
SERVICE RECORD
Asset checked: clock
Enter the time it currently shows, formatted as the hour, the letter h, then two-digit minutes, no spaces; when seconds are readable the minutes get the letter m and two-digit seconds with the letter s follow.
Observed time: 8h01
